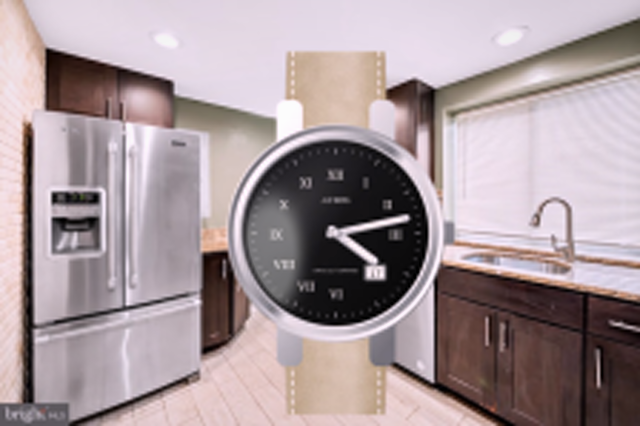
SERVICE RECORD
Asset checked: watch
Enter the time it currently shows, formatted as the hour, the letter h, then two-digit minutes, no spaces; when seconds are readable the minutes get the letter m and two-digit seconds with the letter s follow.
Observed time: 4h13
